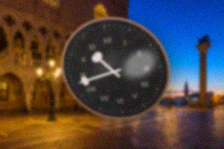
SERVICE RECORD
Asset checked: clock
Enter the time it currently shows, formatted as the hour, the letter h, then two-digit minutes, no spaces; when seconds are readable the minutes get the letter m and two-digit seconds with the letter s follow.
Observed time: 10h43
